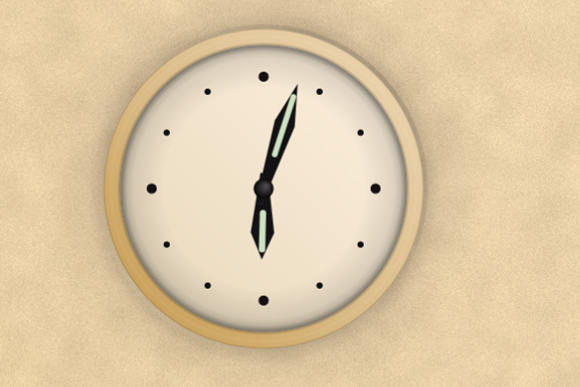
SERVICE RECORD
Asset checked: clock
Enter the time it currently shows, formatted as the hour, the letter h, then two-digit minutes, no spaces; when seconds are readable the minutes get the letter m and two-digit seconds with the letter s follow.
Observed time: 6h03
